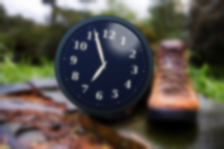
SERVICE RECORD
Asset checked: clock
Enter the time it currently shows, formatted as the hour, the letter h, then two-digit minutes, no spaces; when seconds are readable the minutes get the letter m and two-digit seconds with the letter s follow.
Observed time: 6h56
